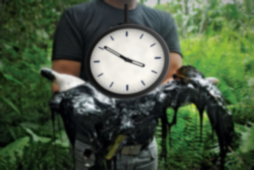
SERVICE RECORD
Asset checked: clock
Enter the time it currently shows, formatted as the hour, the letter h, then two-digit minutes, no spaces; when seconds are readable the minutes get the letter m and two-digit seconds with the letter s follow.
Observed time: 3h51
